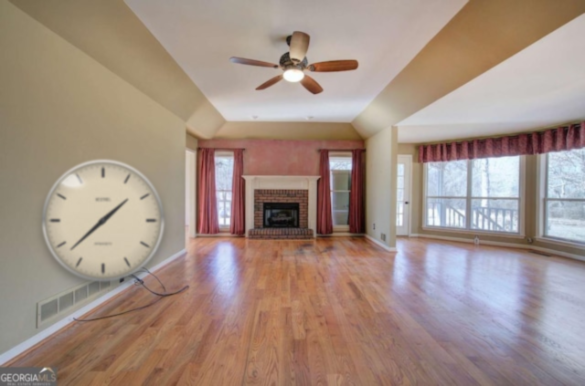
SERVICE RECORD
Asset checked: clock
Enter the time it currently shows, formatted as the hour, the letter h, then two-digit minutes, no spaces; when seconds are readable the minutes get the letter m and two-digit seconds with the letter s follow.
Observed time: 1h38
